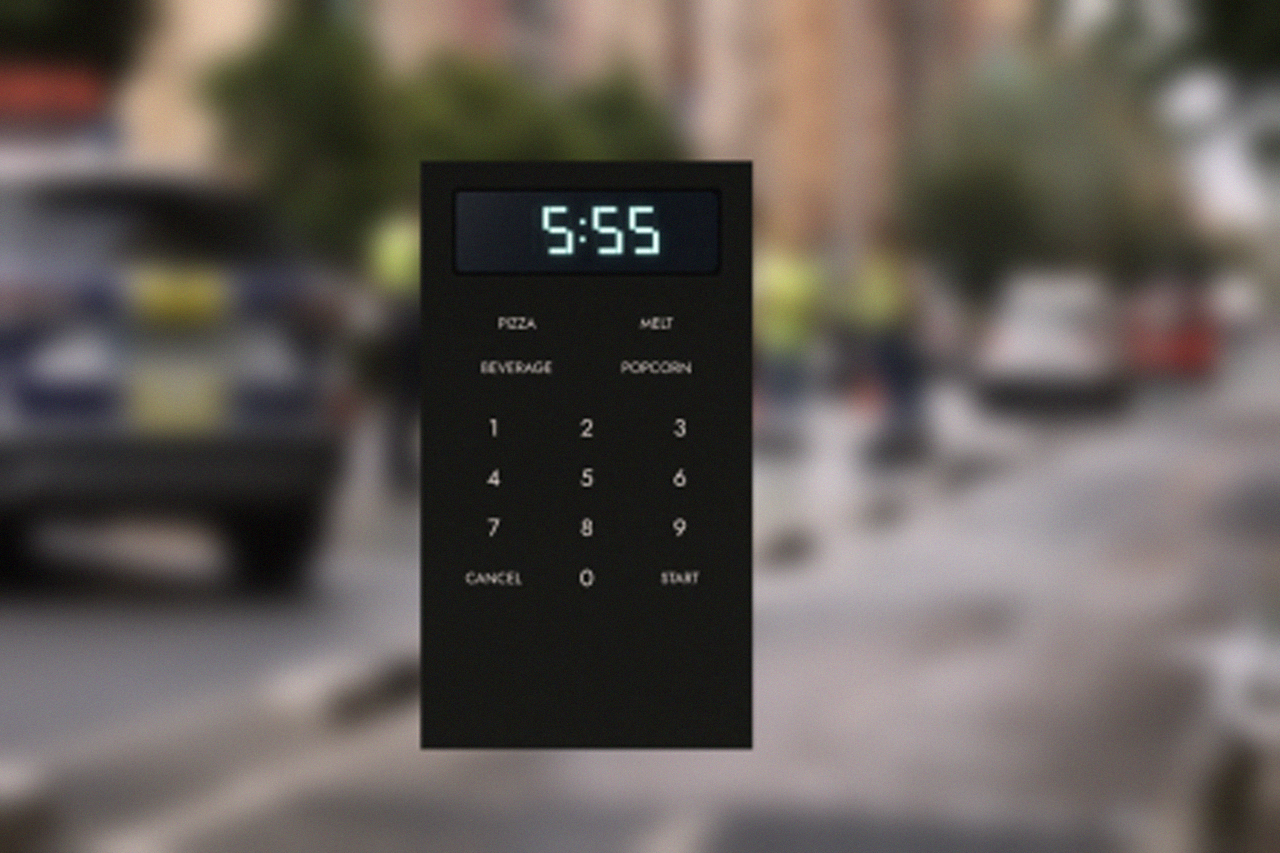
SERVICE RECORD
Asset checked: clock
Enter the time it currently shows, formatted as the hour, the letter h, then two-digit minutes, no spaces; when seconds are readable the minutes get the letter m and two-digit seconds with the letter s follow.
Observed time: 5h55
